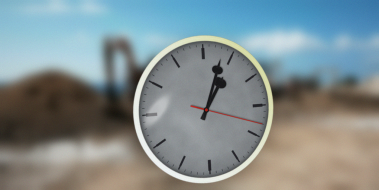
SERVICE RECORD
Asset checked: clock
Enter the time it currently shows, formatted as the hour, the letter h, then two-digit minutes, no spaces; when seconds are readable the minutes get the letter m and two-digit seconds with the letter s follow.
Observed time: 1h03m18s
